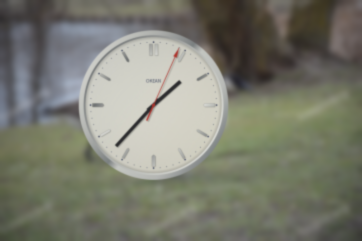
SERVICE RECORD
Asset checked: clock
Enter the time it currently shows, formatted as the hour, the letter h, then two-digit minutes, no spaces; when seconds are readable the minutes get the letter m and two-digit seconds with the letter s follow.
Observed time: 1h37m04s
